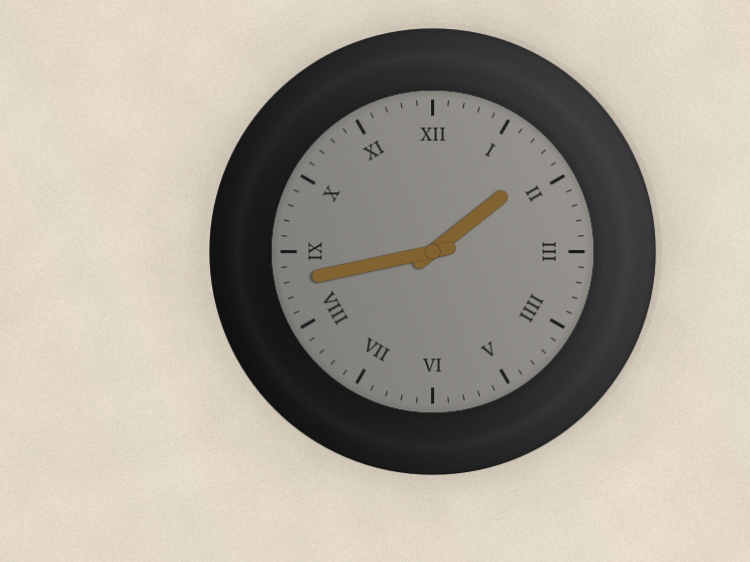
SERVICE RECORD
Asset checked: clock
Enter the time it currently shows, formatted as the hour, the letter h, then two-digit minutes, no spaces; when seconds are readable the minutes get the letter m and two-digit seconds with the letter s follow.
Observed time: 1h43
